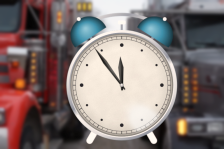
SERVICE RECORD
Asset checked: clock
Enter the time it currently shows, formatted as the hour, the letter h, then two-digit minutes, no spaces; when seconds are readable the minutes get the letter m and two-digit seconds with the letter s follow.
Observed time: 11h54
